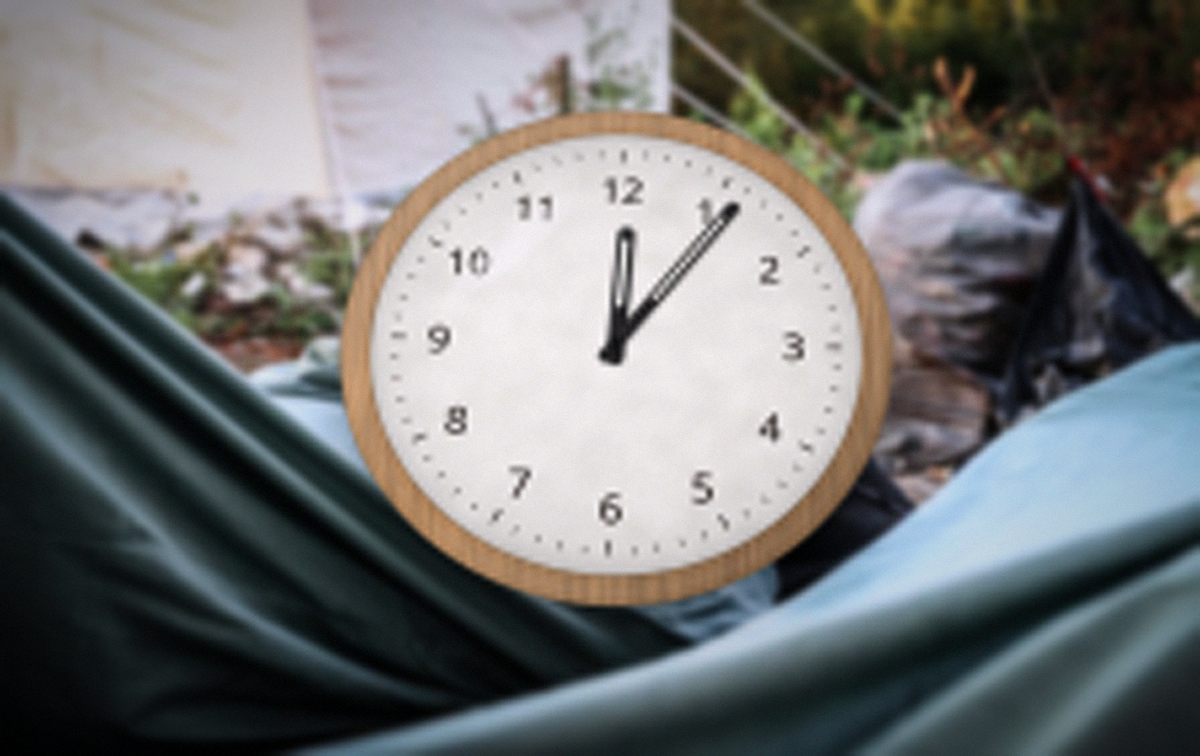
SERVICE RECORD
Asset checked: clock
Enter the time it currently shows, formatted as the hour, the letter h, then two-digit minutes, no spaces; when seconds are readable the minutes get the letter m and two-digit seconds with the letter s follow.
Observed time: 12h06
